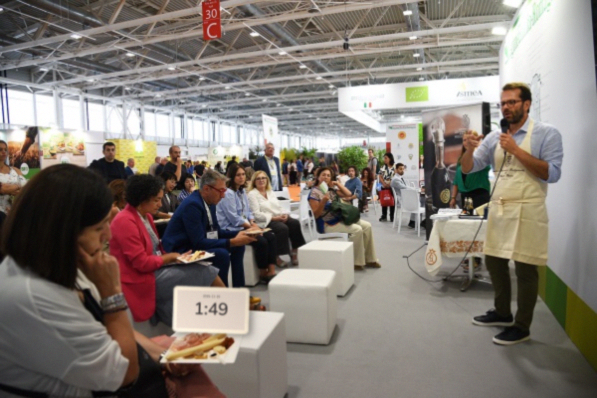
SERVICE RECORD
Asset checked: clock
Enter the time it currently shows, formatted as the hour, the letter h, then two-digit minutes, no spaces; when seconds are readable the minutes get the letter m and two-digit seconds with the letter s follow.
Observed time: 1h49
